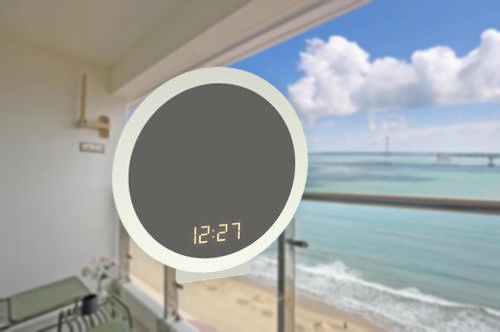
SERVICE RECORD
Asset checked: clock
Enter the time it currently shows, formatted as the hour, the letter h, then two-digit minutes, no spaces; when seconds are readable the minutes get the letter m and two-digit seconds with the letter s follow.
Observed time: 12h27
